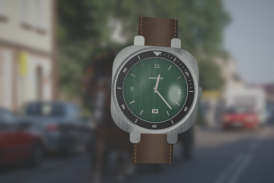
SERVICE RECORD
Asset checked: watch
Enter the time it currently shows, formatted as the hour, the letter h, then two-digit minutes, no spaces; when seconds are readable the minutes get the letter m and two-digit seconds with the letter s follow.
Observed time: 12h23
